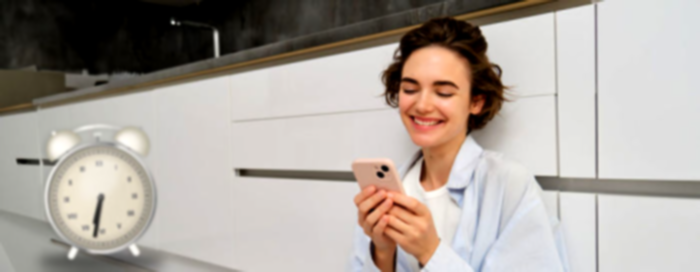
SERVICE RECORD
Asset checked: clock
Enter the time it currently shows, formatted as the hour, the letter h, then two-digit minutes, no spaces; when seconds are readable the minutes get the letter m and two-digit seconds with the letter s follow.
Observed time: 6h32
